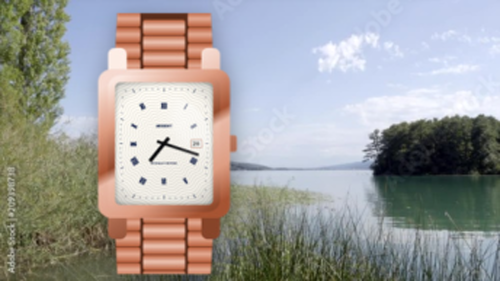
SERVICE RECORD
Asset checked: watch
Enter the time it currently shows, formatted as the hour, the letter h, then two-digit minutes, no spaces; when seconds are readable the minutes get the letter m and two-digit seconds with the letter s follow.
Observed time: 7h18
